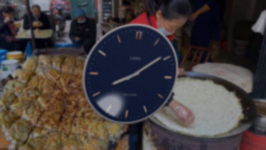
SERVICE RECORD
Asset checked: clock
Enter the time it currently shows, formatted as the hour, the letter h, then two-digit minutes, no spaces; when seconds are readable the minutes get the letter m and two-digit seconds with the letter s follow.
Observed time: 8h09
